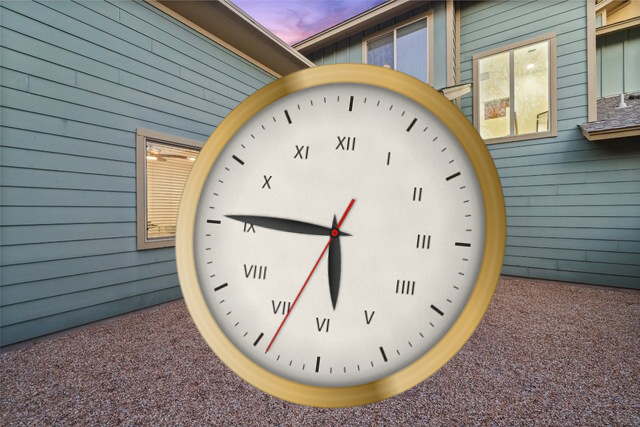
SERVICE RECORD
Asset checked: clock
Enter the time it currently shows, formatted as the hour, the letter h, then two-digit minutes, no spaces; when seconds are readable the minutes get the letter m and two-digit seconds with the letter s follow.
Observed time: 5h45m34s
